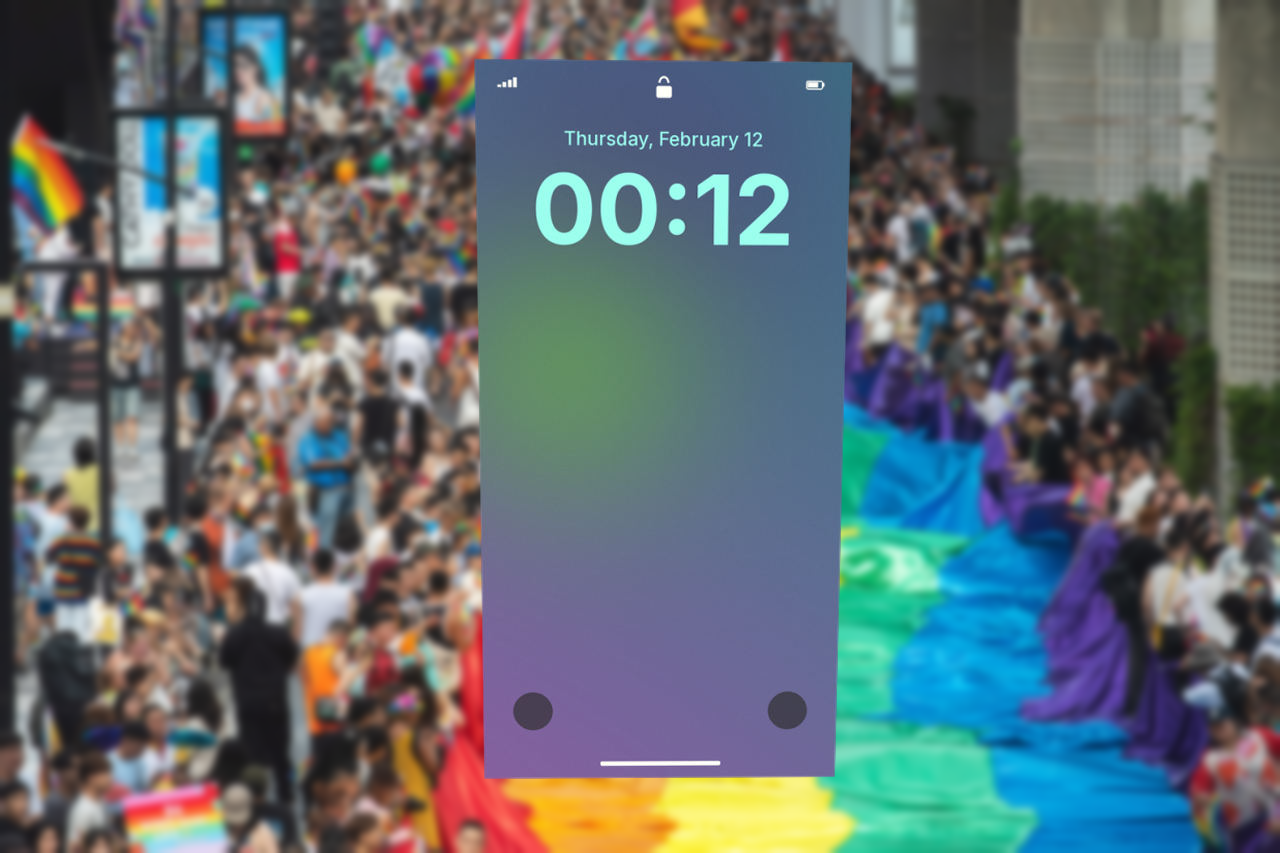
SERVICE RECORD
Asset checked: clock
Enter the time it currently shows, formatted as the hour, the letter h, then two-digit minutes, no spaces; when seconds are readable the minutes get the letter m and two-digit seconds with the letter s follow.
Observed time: 0h12
